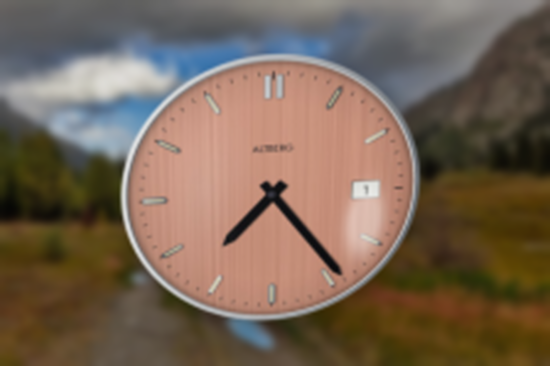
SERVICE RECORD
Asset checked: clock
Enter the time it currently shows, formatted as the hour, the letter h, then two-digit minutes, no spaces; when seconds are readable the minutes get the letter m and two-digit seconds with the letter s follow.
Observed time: 7h24
